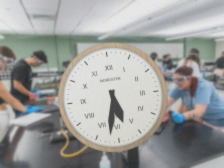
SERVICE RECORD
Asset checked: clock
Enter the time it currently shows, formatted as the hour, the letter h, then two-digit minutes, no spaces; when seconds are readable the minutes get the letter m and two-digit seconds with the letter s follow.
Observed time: 5h32
